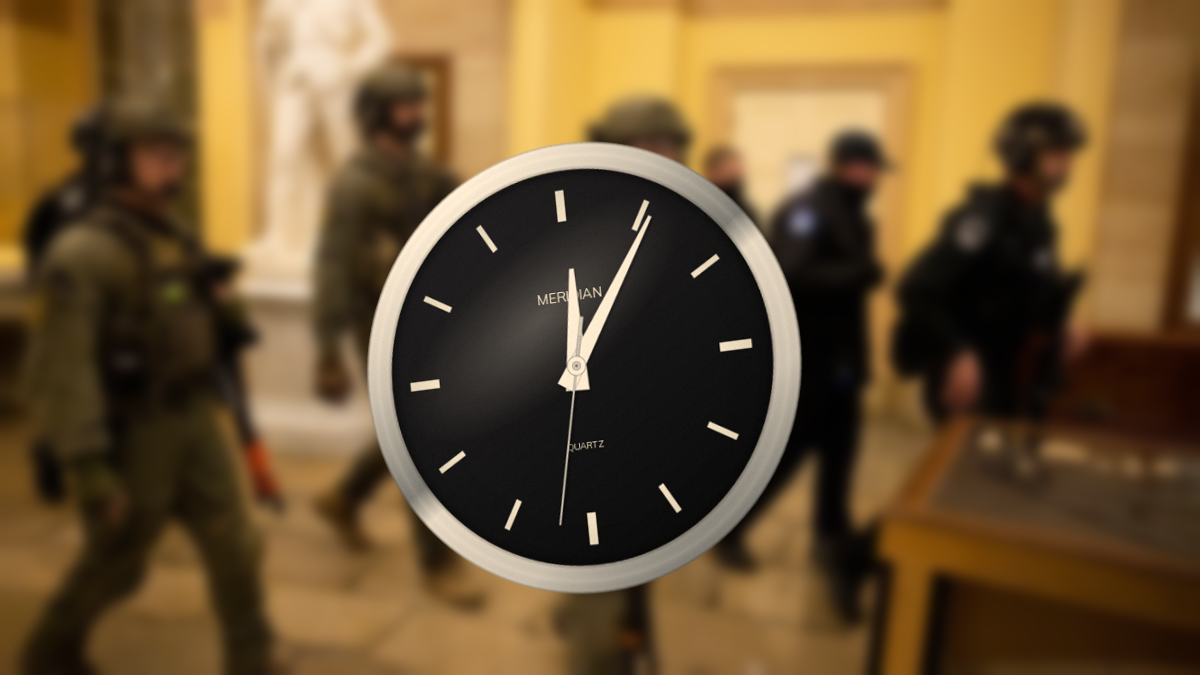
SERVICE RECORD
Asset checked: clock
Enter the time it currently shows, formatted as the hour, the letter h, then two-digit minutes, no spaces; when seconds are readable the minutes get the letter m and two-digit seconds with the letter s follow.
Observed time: 12h05m32s
